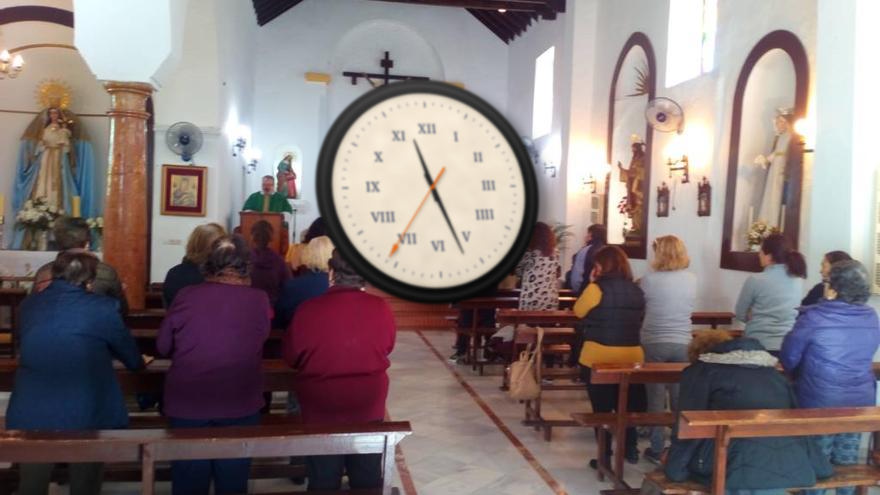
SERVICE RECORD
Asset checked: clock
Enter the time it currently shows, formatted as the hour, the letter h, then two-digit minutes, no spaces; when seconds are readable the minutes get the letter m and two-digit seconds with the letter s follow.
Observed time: 11h26m36s
